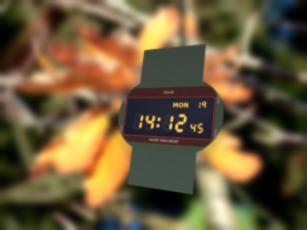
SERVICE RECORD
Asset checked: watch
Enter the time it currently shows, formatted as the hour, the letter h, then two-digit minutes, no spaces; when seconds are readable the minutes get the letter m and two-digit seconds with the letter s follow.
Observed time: 14h12
